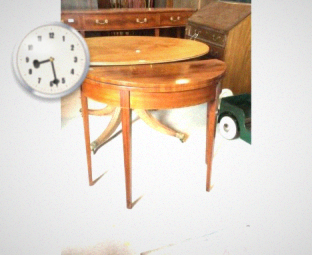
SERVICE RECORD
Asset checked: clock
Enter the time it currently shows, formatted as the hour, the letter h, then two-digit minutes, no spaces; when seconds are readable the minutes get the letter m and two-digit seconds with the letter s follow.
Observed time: 8h28
